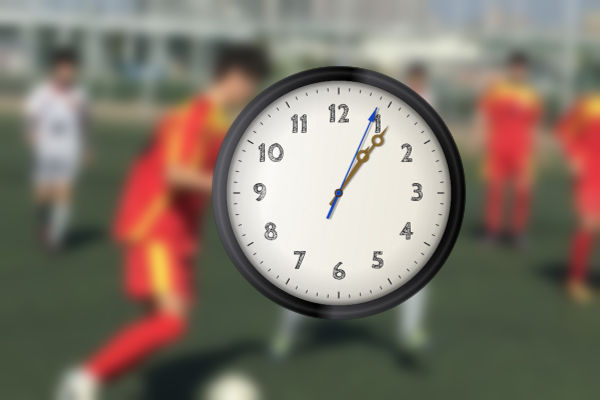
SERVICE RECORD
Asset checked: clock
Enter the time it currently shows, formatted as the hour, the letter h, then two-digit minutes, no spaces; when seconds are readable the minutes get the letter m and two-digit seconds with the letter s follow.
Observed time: 1h06m04s
